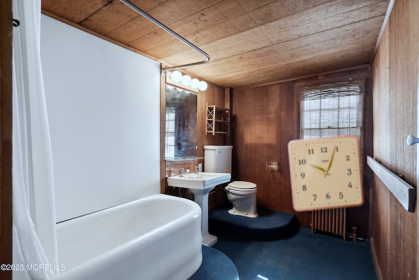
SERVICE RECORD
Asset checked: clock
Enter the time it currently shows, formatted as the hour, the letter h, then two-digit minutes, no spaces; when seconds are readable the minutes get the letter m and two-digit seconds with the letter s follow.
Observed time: 10h04
